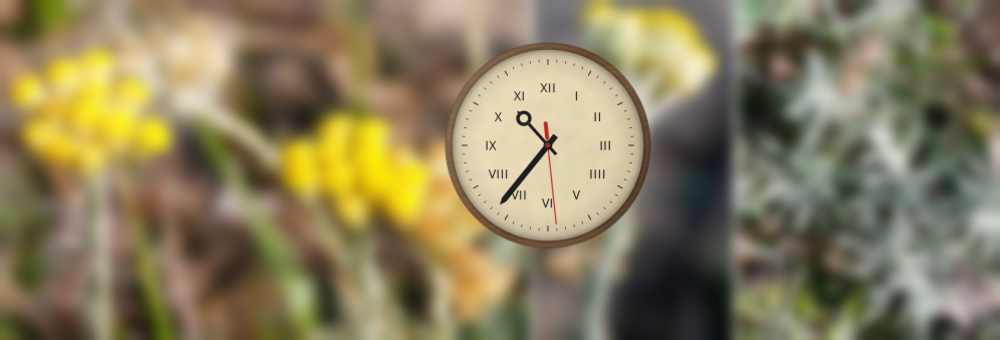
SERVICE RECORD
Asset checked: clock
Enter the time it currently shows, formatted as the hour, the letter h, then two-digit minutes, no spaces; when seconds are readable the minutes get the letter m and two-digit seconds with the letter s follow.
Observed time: 10h36m29s
